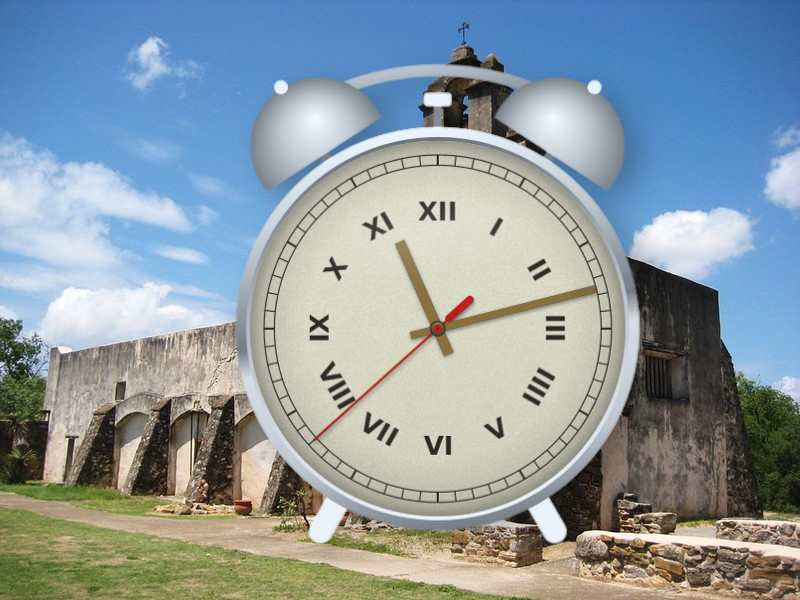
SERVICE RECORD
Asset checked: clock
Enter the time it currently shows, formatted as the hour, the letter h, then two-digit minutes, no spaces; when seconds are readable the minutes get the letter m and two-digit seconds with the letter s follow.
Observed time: 11h12m38s
